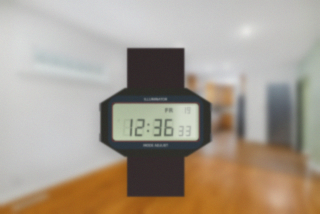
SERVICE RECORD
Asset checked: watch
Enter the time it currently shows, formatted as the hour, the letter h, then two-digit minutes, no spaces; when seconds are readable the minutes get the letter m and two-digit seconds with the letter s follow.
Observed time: 12h36m33s
